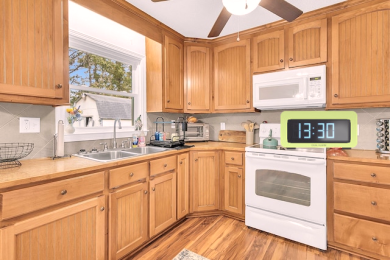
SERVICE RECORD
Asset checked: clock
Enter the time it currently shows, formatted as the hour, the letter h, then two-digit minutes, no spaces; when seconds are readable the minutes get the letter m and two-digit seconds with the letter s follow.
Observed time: 13h30
